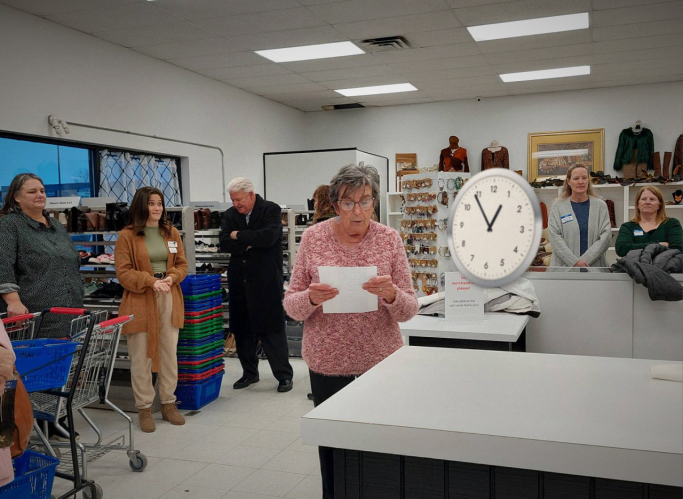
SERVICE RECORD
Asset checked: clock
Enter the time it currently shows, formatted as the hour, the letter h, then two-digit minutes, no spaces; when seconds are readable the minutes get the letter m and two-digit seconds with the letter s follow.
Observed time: 12h54
